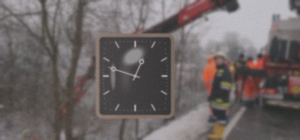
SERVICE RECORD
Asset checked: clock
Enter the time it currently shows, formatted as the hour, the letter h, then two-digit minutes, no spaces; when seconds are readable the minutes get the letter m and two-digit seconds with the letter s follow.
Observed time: 12h48
